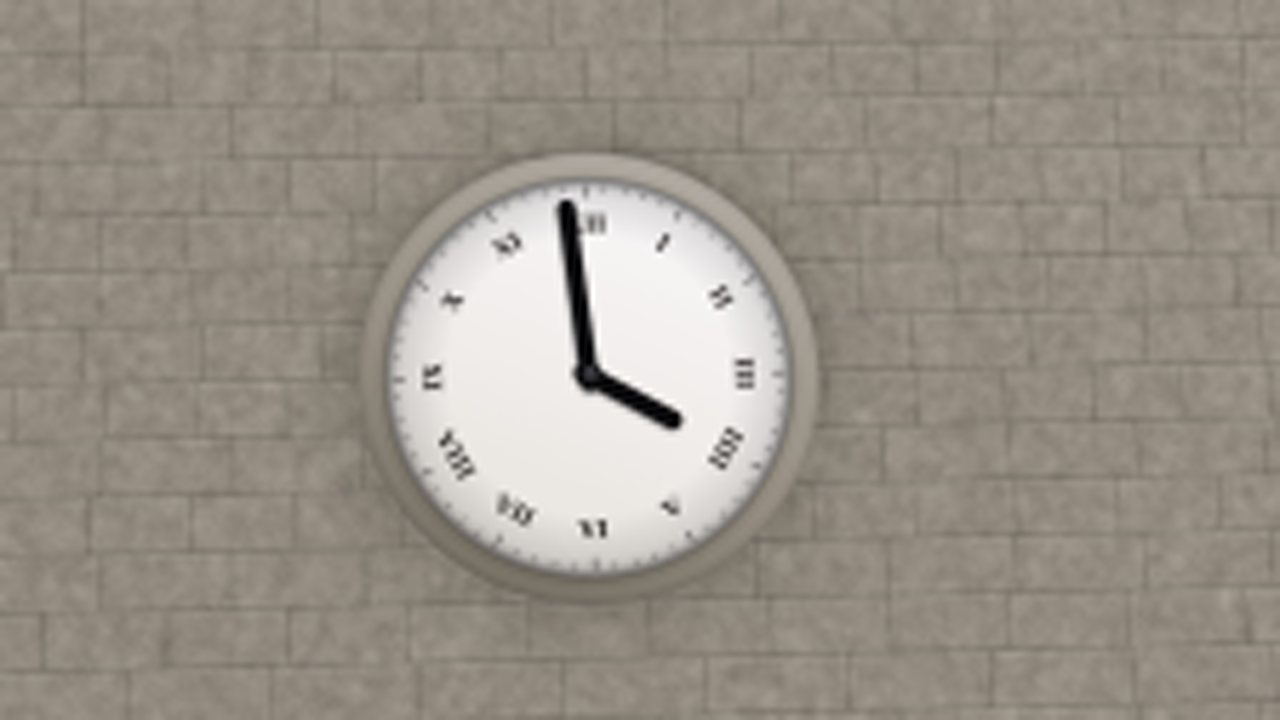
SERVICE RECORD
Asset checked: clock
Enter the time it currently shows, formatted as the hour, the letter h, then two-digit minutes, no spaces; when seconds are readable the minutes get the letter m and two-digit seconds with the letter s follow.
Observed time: 3h59
